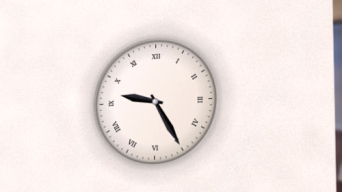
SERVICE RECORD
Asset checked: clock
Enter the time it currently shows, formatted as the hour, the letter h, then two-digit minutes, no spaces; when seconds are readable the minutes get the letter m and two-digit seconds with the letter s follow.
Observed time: 9h25
